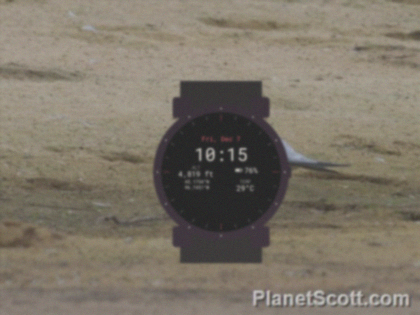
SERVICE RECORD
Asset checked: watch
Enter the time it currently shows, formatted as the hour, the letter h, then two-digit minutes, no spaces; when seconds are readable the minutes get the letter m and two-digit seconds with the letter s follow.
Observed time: 10h15
